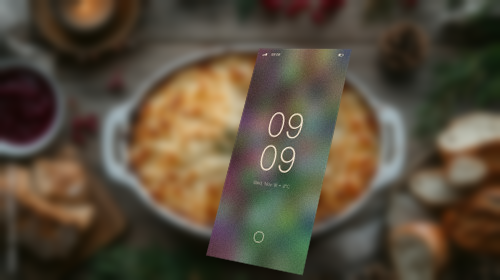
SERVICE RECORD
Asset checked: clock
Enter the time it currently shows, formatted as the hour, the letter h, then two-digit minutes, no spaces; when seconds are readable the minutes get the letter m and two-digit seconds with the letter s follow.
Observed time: 9h09
